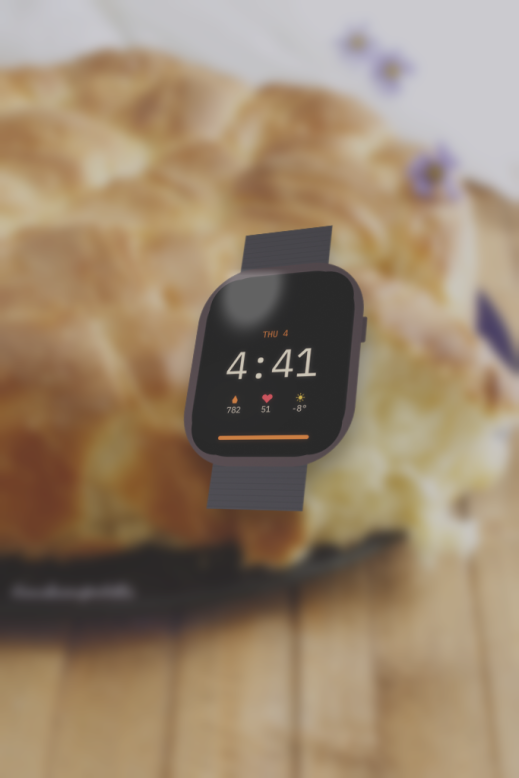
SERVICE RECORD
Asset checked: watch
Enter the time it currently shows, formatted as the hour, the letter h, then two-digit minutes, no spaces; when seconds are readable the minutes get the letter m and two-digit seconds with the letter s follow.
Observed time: 4h41
